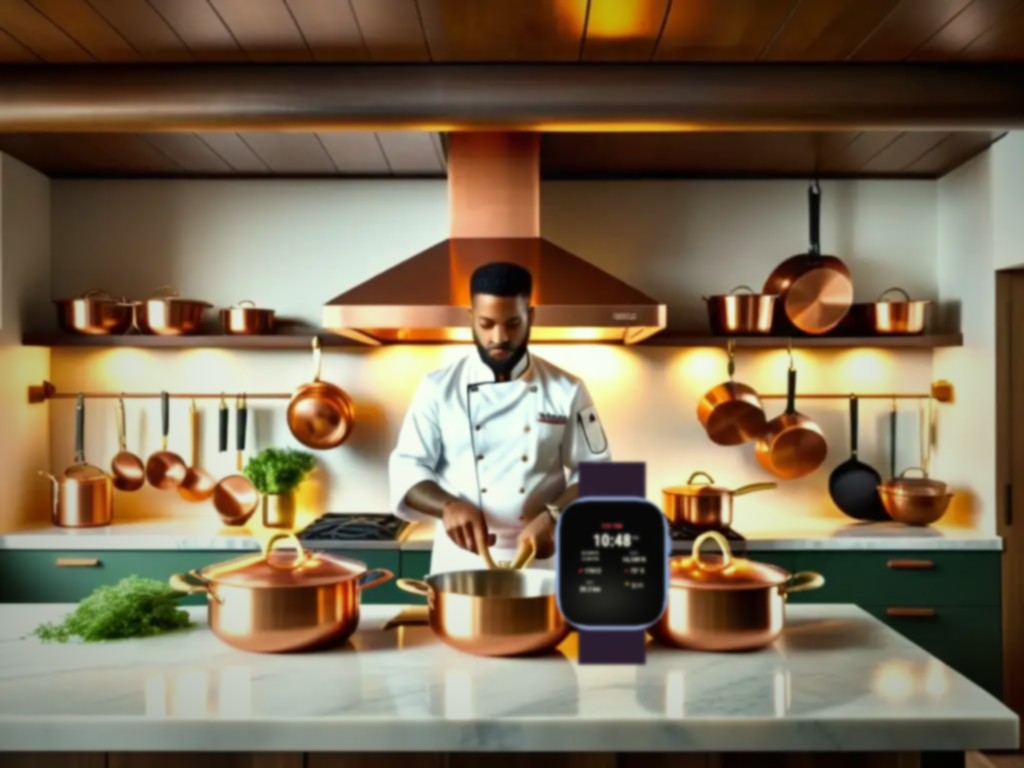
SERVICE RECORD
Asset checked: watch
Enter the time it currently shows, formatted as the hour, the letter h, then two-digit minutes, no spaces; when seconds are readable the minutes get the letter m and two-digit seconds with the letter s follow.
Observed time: 10h48
